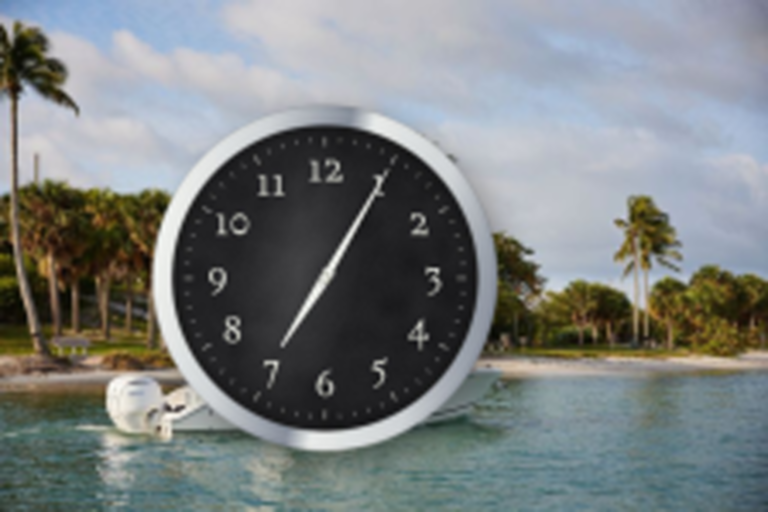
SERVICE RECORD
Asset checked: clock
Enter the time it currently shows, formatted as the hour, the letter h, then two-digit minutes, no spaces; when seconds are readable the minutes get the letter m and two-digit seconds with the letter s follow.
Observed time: 7h05
